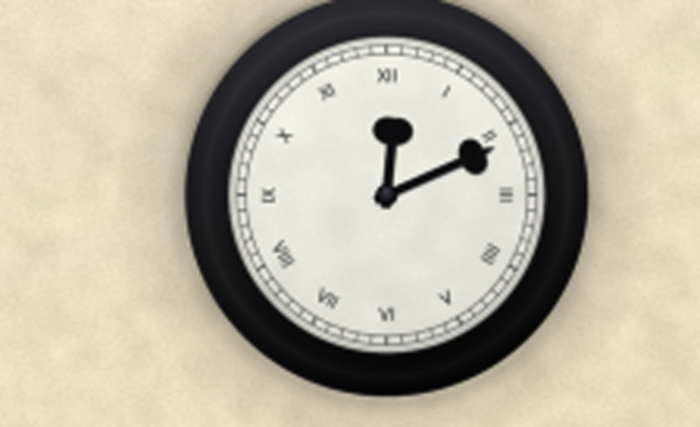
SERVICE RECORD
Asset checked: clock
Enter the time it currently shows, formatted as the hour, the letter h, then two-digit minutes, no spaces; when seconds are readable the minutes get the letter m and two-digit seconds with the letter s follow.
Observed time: 12h11
